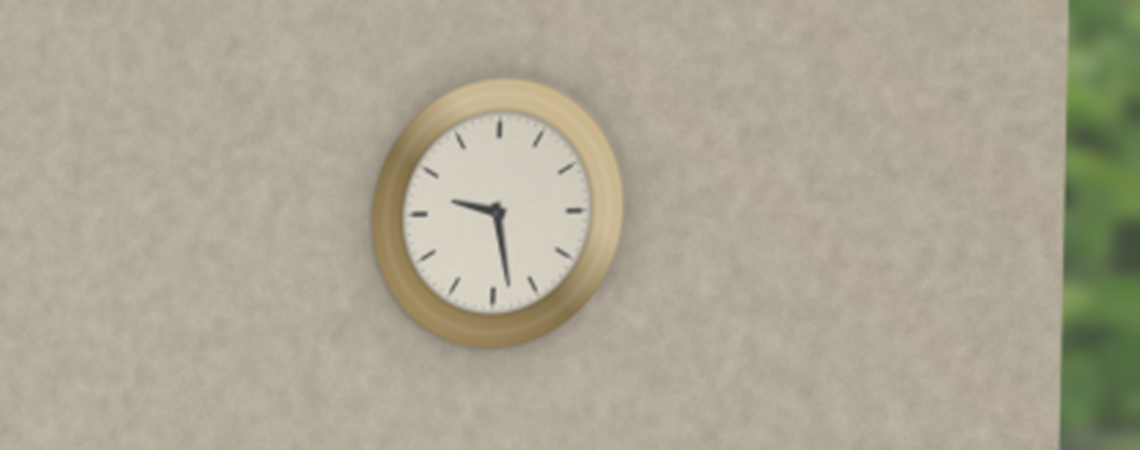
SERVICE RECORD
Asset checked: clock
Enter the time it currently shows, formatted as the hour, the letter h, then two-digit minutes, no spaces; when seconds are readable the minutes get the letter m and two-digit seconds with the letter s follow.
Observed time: 9h28
